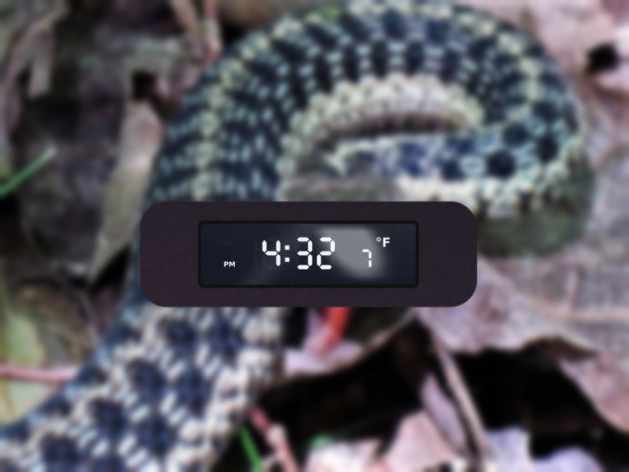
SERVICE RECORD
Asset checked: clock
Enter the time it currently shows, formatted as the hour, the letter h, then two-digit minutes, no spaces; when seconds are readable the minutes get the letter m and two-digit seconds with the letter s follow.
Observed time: 4h32
